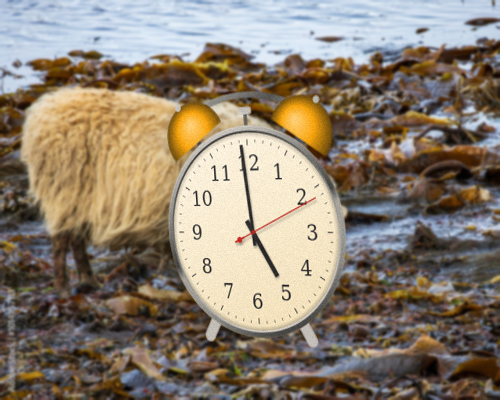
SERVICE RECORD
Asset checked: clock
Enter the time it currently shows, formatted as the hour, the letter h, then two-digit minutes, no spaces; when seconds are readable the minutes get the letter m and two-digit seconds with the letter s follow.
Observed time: 4h59m11s
